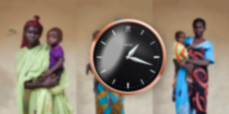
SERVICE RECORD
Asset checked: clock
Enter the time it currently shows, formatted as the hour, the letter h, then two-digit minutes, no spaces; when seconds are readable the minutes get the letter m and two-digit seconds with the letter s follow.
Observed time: 1h18
